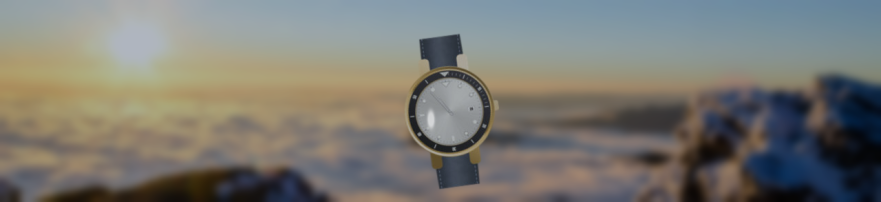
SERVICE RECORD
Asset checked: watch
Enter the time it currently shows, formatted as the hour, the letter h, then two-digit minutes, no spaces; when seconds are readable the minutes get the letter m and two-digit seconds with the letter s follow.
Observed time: 10h54
